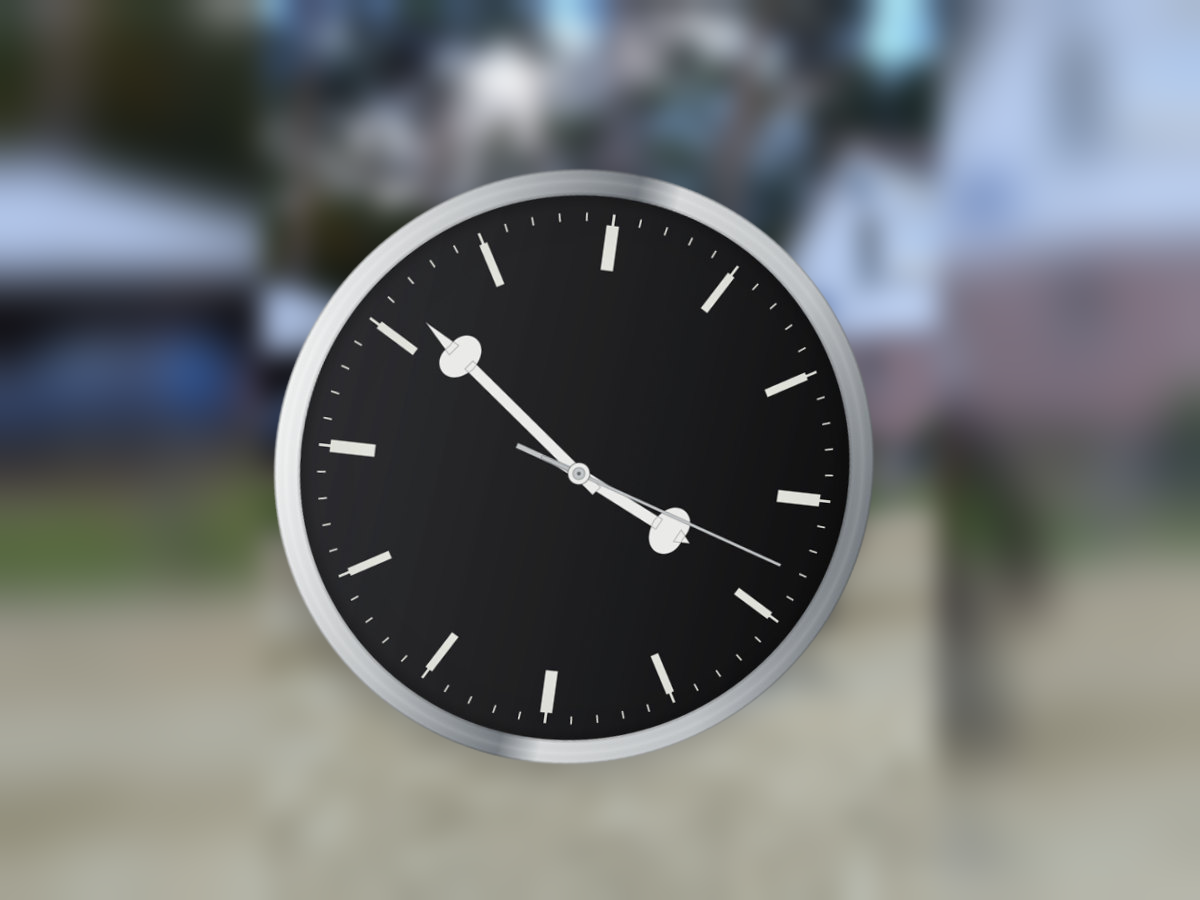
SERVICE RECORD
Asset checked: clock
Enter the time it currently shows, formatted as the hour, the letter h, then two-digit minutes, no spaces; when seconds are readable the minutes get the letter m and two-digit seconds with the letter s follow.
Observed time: 3h51m18s
